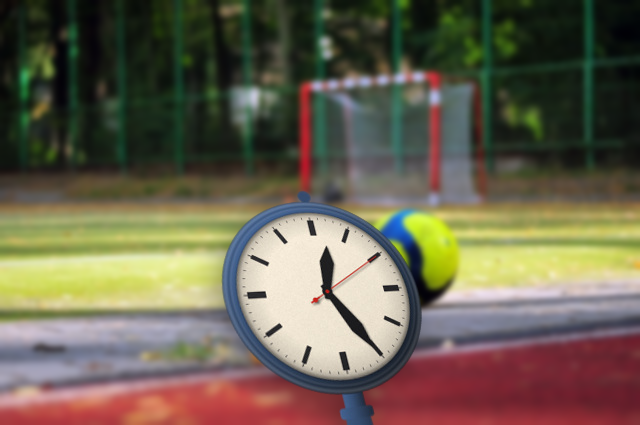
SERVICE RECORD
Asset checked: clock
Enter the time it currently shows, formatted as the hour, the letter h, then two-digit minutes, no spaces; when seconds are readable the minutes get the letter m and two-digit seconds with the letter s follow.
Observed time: 12h25m10s
